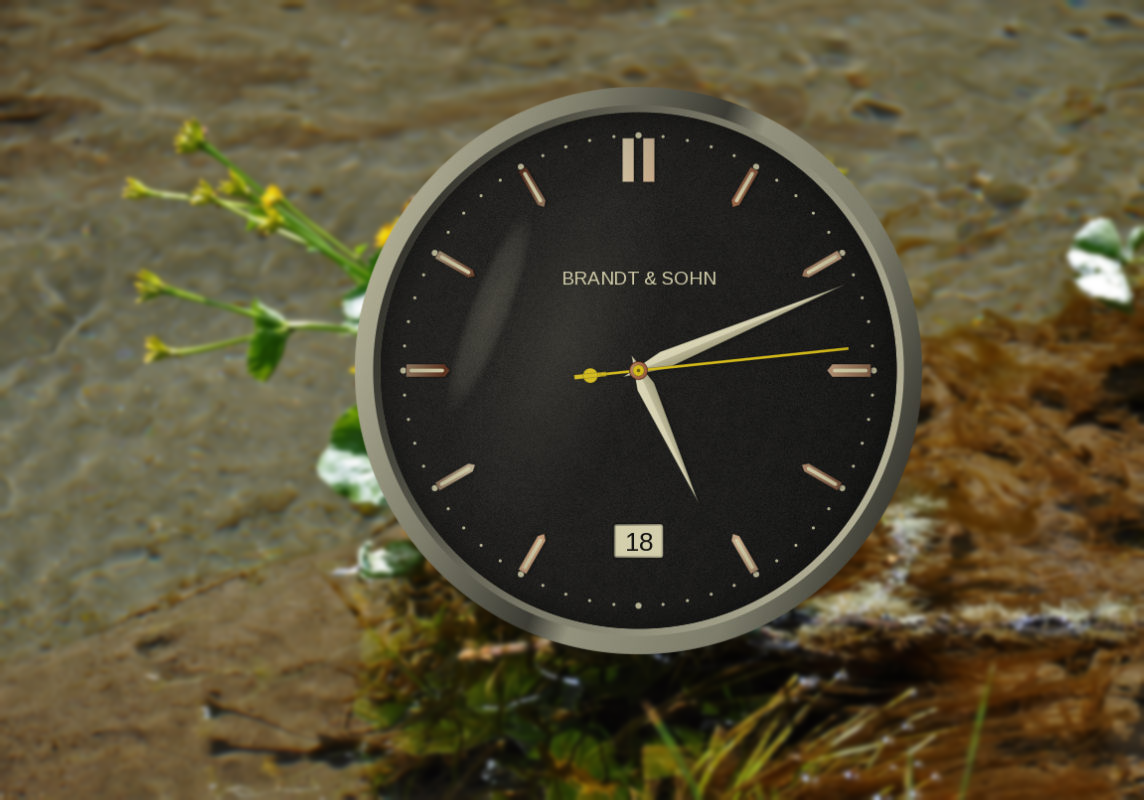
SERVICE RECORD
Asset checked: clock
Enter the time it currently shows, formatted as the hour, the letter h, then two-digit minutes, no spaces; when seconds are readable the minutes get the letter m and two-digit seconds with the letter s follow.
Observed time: 5h11m14s
